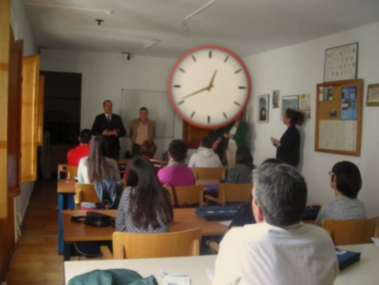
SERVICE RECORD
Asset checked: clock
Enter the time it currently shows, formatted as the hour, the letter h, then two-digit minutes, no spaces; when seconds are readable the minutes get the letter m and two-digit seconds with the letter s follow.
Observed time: 12h41
